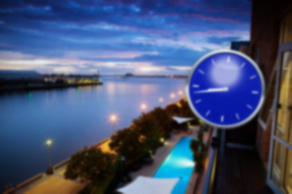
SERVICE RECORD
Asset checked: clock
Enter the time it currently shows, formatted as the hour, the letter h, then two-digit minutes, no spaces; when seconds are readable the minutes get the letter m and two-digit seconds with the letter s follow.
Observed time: 8h43
